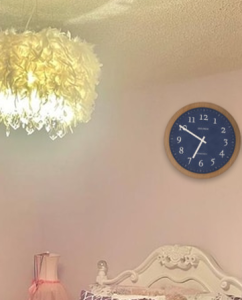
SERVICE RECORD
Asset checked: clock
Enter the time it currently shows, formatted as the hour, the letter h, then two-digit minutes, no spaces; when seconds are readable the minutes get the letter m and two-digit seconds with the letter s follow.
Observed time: 6h50
